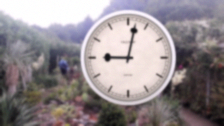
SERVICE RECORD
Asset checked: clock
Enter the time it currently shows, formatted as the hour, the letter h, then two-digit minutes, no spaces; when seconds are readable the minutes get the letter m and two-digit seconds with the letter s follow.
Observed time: 9h02
